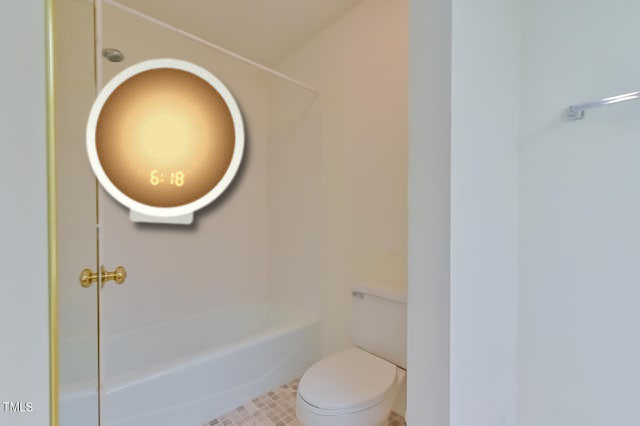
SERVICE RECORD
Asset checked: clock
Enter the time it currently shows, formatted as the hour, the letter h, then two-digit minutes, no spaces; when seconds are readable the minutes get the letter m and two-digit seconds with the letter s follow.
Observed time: 6h18
